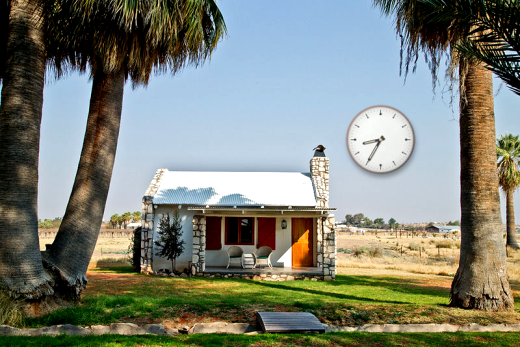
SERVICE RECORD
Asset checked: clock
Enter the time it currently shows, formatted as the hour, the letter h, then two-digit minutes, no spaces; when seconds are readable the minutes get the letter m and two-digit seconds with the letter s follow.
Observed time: 8h35
